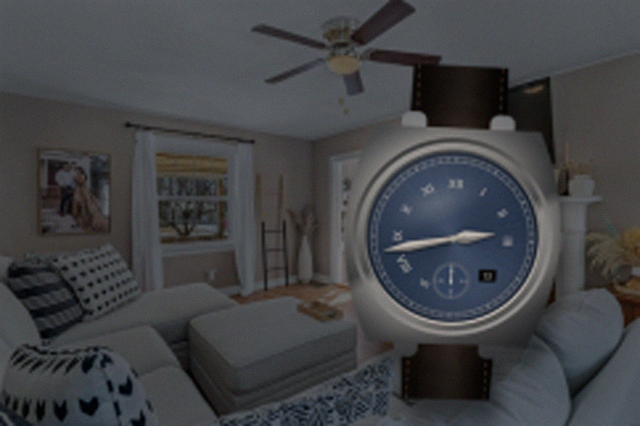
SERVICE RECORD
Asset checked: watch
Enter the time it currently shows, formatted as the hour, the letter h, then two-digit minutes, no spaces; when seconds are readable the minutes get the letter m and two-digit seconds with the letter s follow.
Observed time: 2h43
